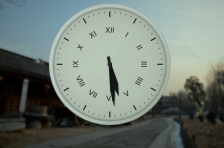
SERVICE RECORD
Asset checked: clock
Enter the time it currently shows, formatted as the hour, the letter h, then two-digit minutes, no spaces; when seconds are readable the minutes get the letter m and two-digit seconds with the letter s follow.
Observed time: 5h29
